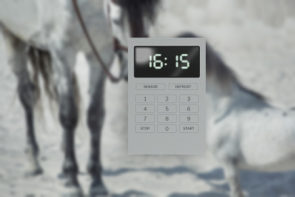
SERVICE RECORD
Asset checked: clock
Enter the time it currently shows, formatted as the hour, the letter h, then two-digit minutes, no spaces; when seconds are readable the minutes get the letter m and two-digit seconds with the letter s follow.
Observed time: 16h15
